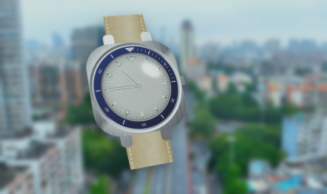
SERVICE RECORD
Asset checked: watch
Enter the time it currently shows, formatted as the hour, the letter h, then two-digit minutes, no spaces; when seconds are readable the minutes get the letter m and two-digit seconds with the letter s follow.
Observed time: 10h45
